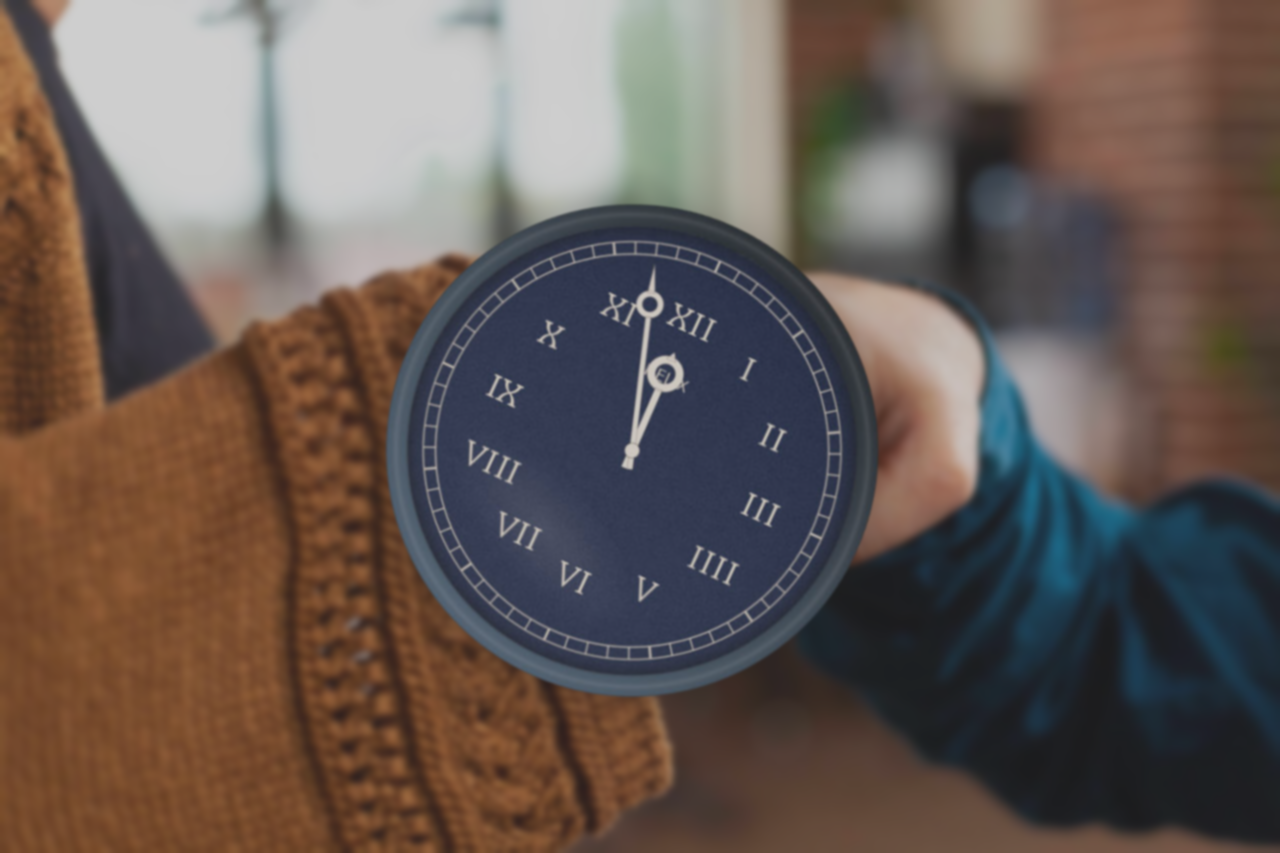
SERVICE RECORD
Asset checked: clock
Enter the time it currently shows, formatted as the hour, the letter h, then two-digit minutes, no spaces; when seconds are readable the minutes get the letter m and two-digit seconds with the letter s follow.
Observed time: 11h57
